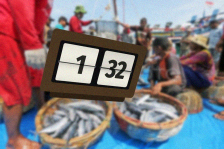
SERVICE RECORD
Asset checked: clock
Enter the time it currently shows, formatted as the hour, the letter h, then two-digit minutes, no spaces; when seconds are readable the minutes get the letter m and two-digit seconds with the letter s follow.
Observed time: 1h32
